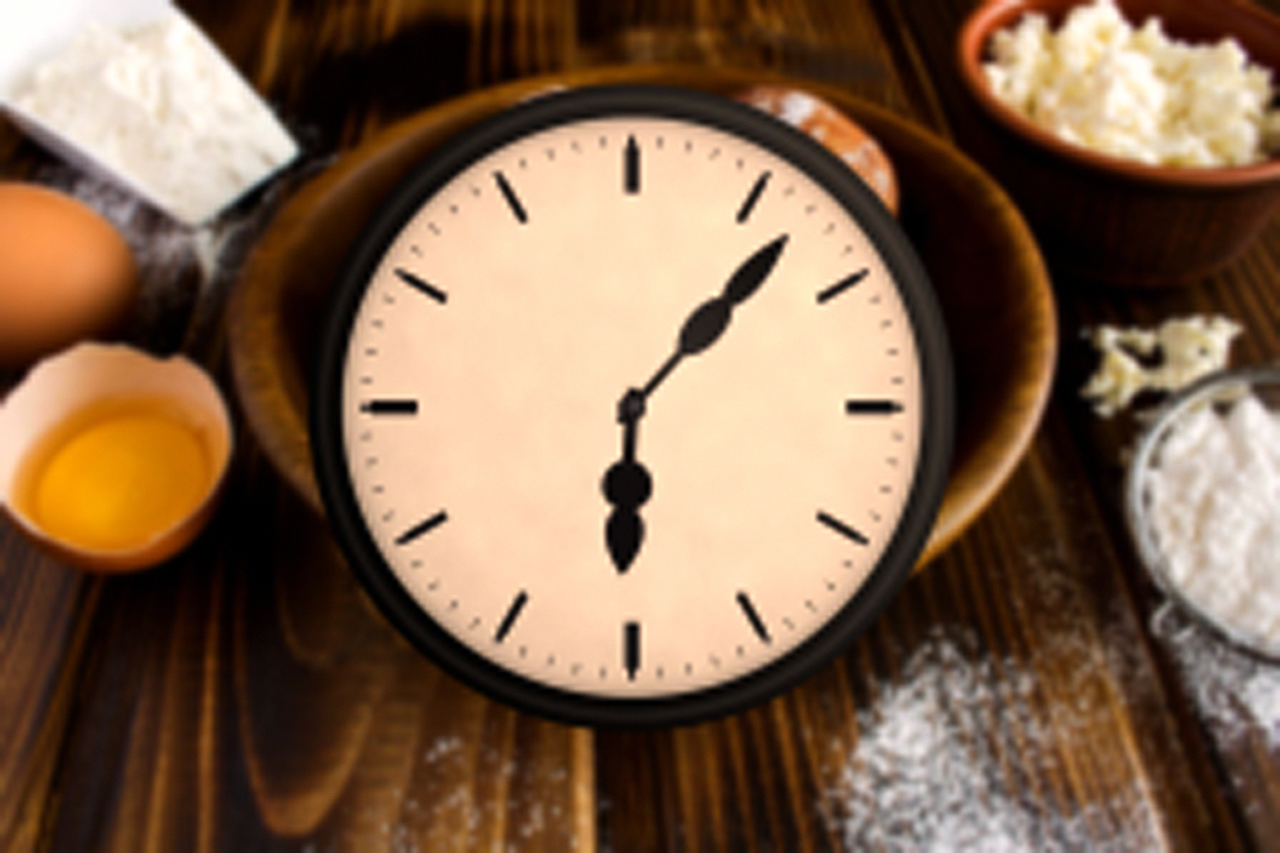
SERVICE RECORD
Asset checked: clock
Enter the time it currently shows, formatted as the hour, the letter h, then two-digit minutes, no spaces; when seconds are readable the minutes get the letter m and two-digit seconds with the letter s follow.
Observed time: 6h07
